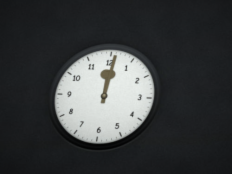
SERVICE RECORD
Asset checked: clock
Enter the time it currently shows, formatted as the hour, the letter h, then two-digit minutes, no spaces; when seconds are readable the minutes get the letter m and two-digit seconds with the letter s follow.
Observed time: 12h01
